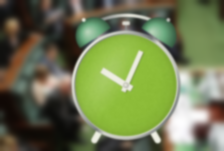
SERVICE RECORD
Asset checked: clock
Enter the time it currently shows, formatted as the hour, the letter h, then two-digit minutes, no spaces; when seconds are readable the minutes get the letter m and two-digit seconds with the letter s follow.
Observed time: 10h04
